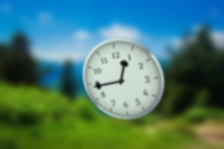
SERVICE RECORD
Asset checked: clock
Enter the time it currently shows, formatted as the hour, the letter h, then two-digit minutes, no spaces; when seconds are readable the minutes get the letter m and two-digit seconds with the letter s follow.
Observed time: 12h44
